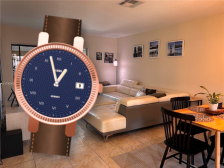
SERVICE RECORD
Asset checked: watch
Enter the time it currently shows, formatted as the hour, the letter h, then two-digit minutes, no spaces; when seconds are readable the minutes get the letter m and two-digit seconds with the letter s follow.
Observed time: 12h57
